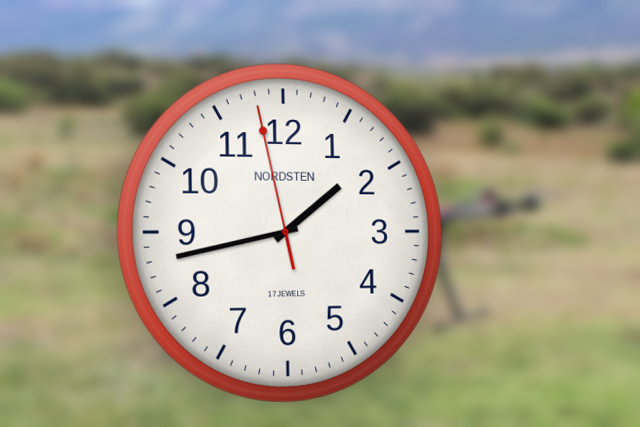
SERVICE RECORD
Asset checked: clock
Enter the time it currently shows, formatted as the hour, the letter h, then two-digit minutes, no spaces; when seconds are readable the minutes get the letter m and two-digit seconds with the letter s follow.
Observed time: 1h42m58s
